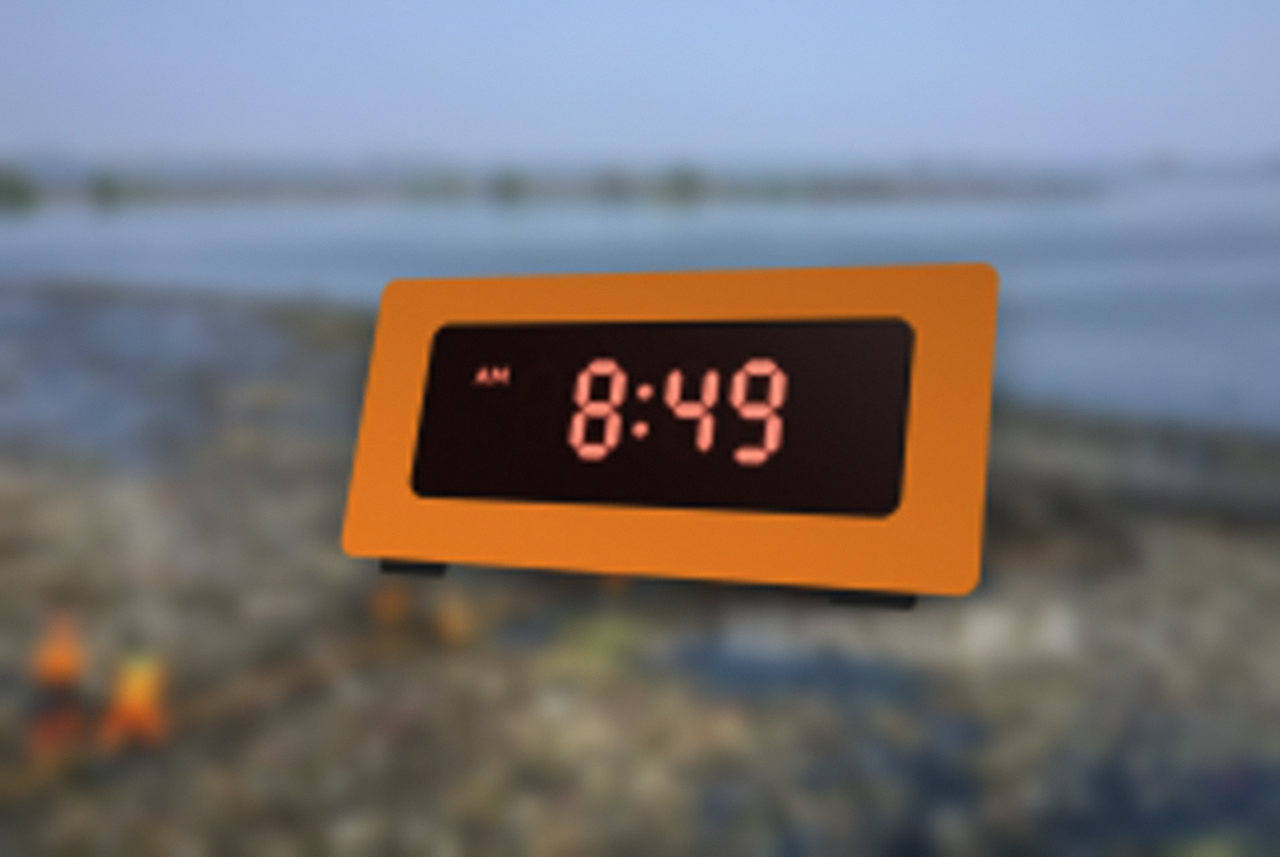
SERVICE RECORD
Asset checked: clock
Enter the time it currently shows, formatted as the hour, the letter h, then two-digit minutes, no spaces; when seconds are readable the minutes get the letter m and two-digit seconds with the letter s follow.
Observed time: 8h49
